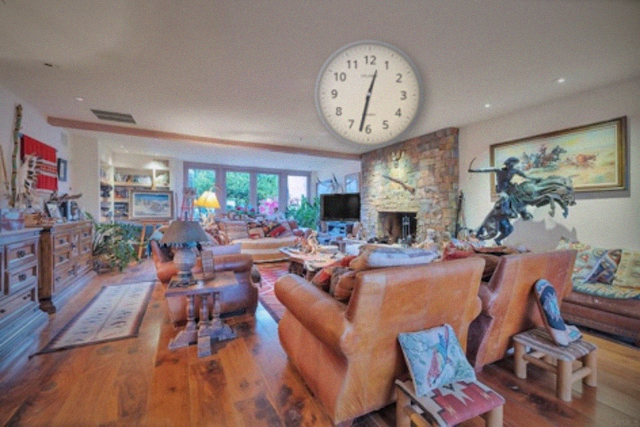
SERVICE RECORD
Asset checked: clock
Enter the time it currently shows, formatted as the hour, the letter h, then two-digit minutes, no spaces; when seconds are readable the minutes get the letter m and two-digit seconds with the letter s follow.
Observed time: 12h32
